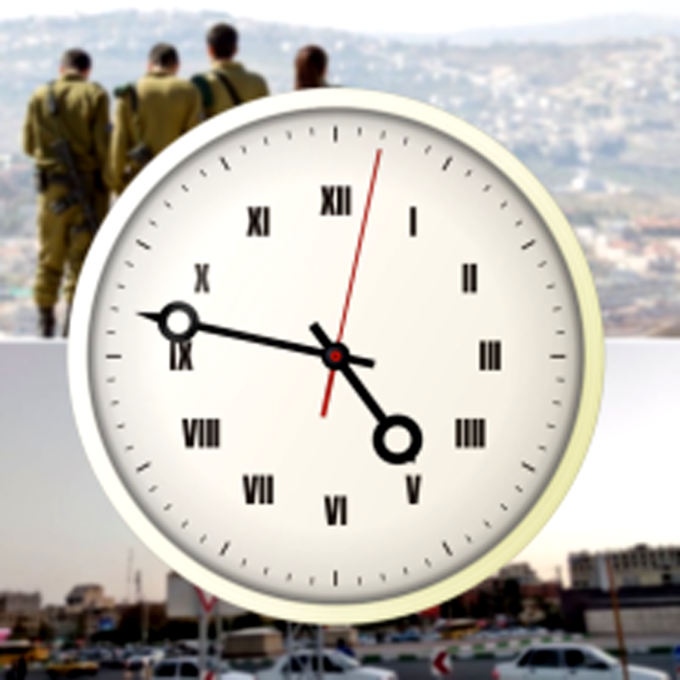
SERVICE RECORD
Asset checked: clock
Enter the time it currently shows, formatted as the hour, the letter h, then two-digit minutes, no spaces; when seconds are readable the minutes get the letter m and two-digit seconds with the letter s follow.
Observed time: 4h47m02s
